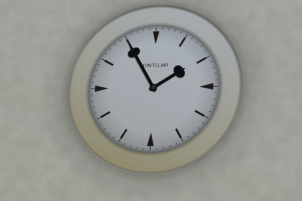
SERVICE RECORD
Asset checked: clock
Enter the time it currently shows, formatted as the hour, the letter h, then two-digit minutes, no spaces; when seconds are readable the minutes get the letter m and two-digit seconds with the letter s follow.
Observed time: 1h55
